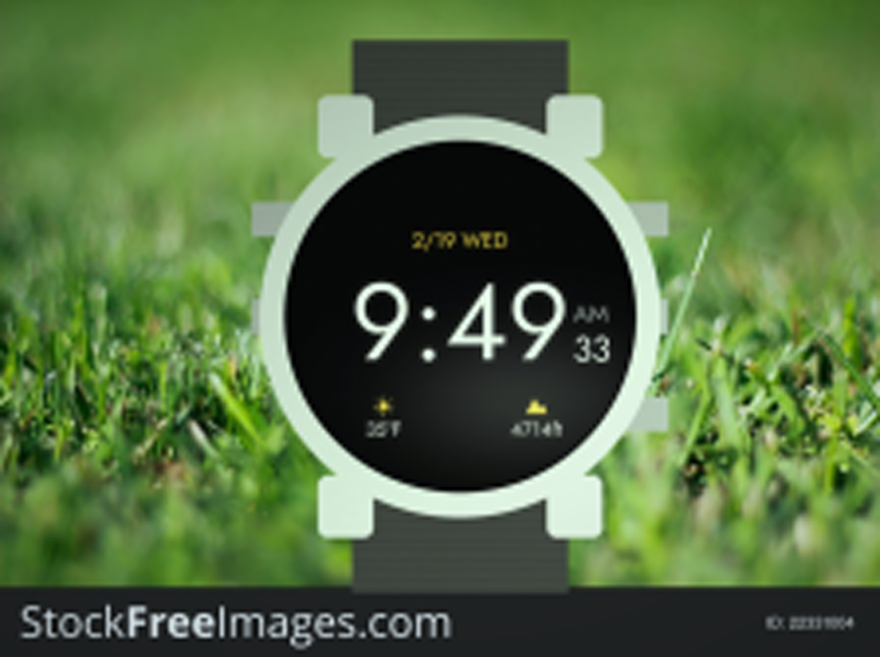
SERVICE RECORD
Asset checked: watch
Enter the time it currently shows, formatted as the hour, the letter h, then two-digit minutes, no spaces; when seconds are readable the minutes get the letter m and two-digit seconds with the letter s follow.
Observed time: 9h49m33s
